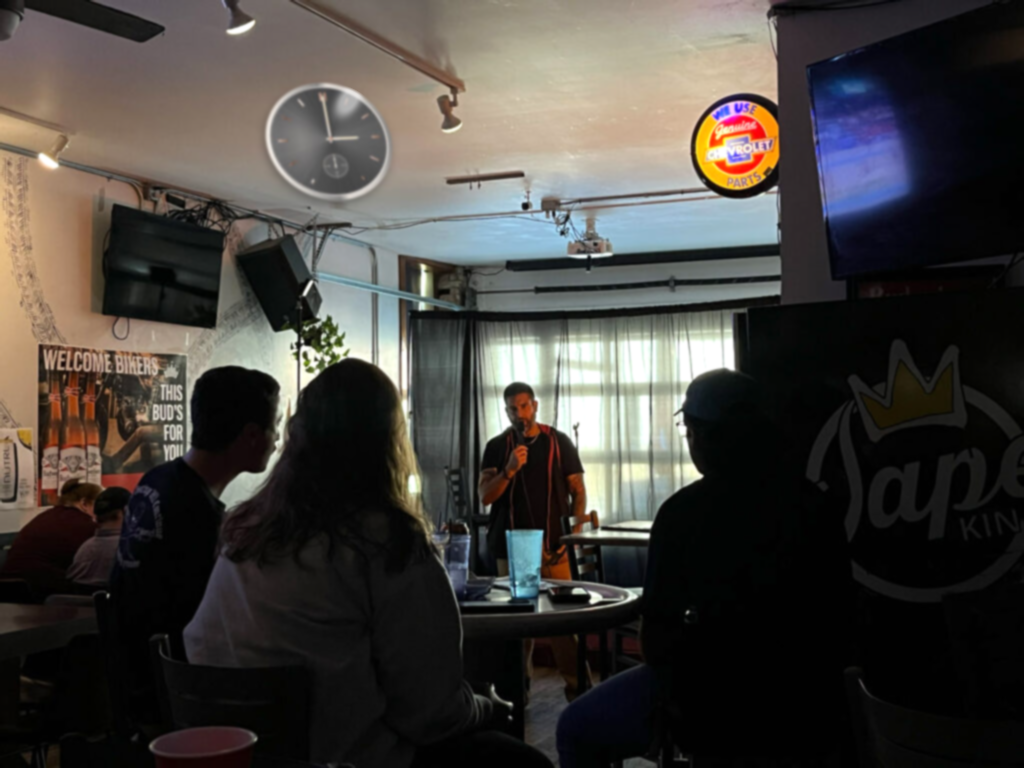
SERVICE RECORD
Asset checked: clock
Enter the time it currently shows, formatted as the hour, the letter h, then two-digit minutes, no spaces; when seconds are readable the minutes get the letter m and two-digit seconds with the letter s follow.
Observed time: 3h00
